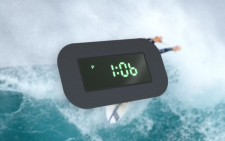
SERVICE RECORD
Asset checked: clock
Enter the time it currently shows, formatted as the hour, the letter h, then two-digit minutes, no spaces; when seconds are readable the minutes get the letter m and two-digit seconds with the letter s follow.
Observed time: 1h06
